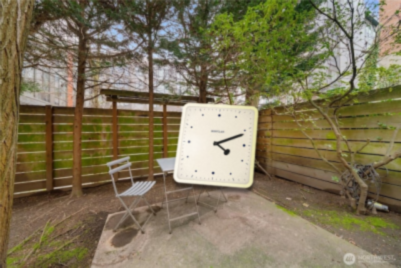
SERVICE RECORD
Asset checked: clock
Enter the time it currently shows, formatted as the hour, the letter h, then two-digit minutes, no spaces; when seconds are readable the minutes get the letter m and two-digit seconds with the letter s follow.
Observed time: 4h11
